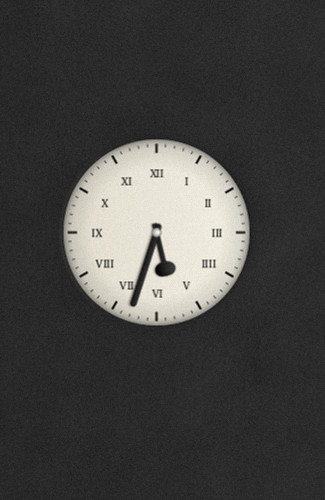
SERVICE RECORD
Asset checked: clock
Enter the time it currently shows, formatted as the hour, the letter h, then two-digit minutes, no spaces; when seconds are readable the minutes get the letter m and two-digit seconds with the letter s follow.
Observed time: 5h33
